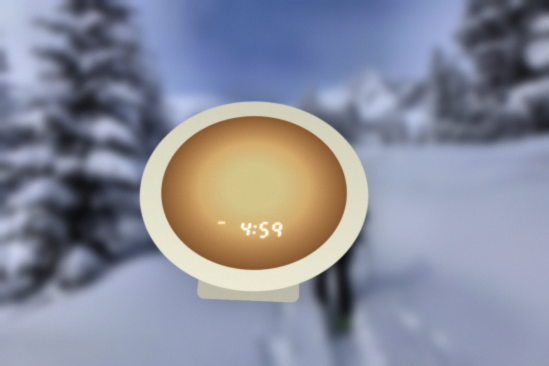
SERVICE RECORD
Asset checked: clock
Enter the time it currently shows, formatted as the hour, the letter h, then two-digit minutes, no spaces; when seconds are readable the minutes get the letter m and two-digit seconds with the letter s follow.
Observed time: 4h59
